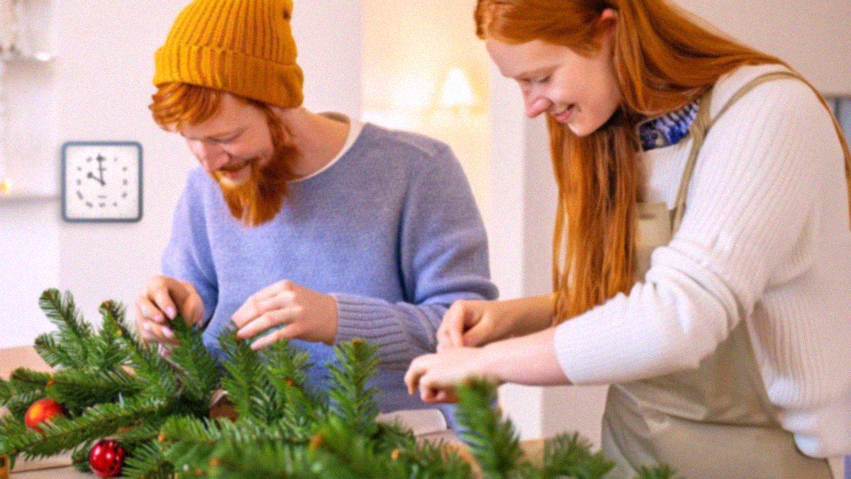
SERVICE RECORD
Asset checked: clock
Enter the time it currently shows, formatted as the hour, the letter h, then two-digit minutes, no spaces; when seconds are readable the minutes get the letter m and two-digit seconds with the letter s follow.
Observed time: 9h59
